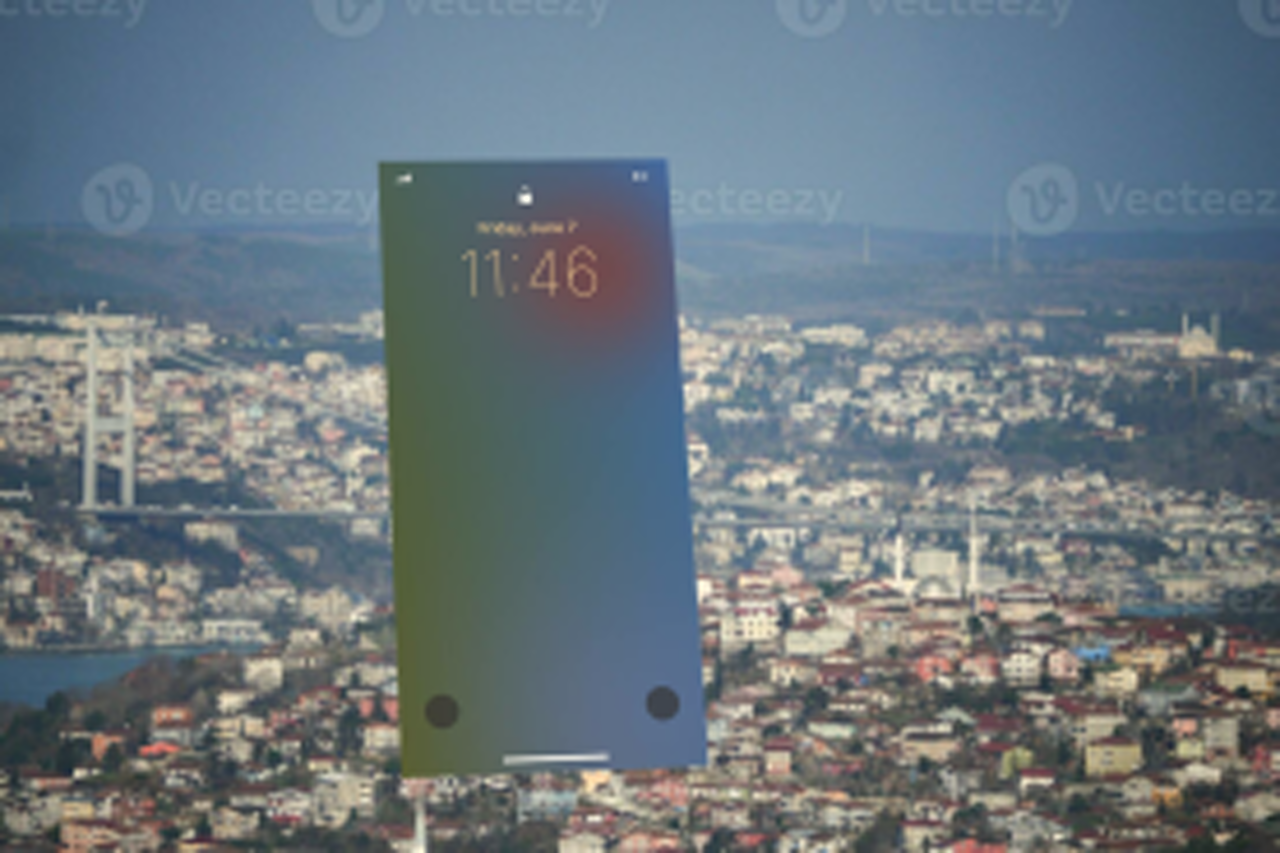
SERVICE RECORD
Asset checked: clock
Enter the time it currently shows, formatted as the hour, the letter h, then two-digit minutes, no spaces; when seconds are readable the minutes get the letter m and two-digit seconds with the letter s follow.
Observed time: 11h46
